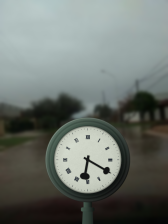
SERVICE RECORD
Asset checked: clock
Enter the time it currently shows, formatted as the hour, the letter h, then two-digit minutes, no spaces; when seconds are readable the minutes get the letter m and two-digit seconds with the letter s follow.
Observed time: 6h20
